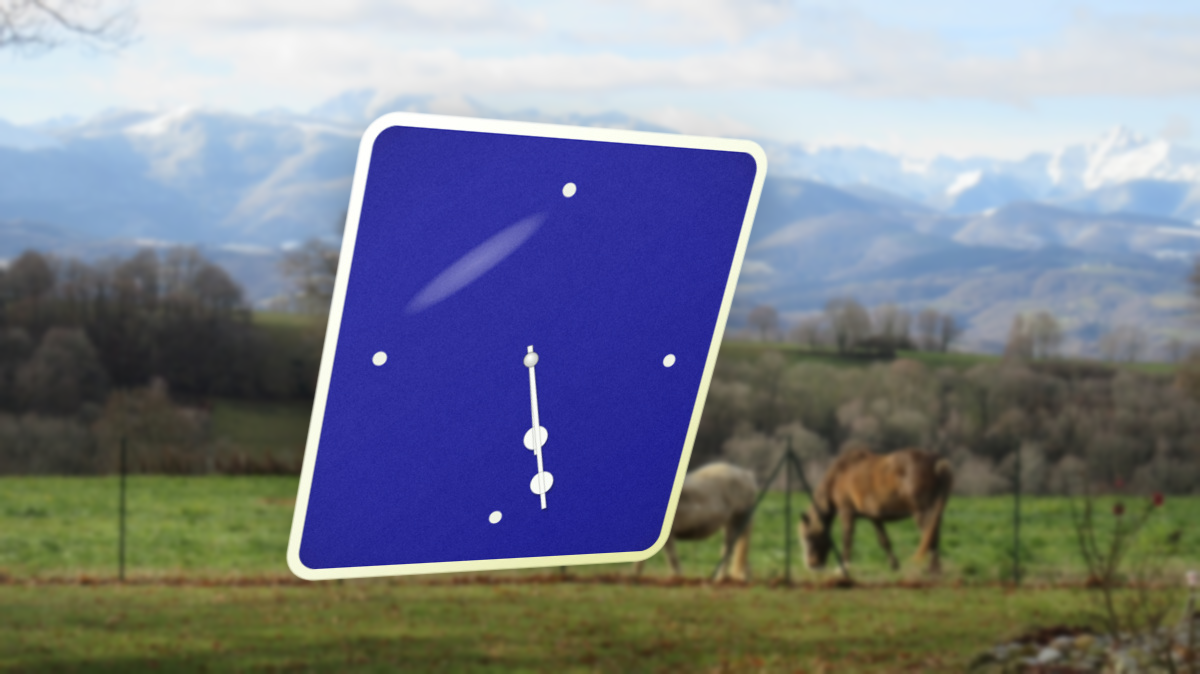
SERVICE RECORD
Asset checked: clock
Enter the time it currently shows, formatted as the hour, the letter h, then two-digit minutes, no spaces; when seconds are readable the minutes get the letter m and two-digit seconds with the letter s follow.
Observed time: 5h27
